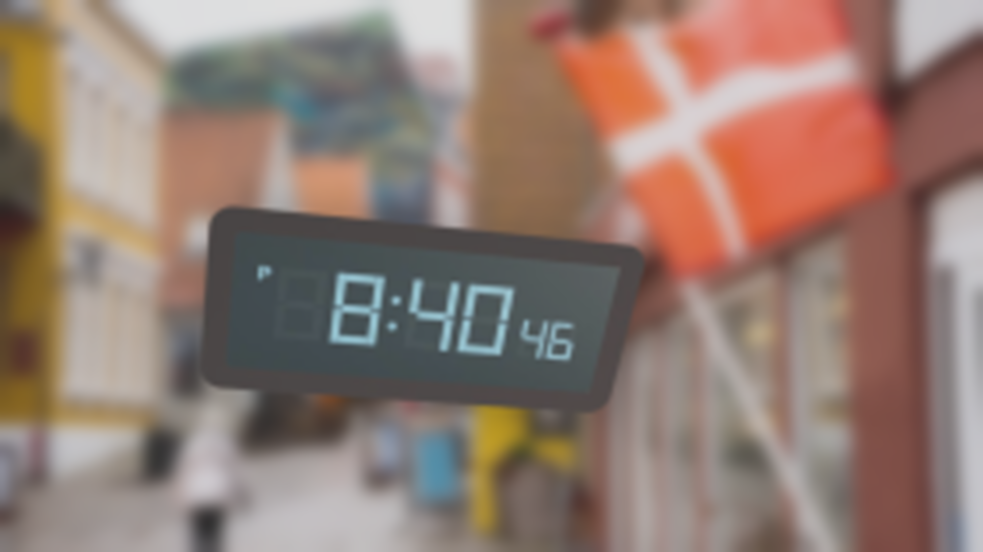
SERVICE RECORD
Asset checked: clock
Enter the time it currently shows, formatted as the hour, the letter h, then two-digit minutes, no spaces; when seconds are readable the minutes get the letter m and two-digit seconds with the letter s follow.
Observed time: 8h40m46s
